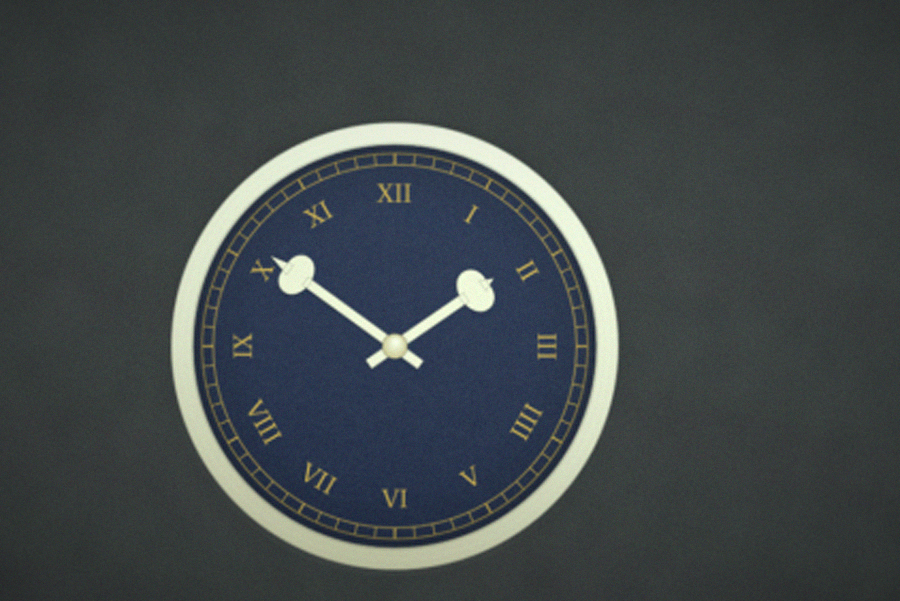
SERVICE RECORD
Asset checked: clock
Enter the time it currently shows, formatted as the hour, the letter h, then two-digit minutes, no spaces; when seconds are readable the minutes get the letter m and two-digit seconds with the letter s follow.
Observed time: 1h51
